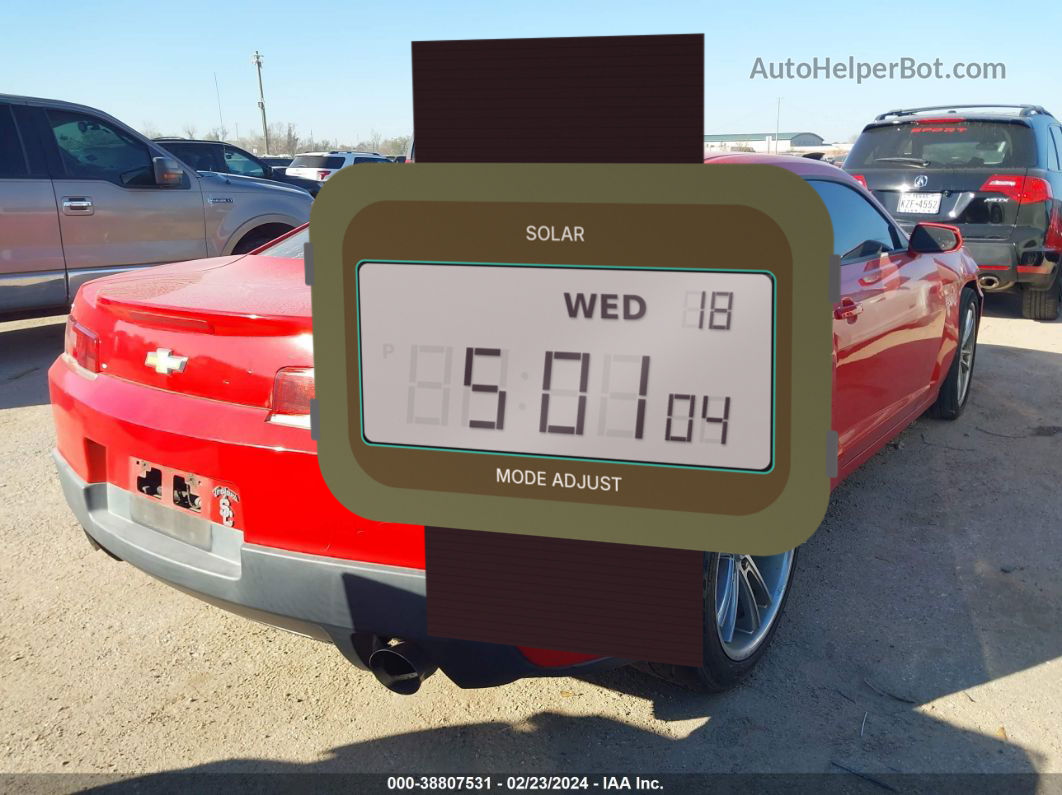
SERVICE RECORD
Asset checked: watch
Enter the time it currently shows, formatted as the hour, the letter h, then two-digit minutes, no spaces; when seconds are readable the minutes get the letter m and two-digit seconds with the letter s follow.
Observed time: 5h01m04s
